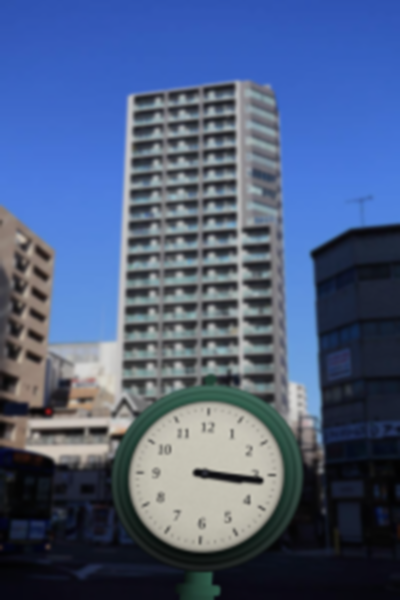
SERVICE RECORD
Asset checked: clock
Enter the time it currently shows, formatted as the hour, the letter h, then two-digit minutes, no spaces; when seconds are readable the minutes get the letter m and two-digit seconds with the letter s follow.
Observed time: 3h16
